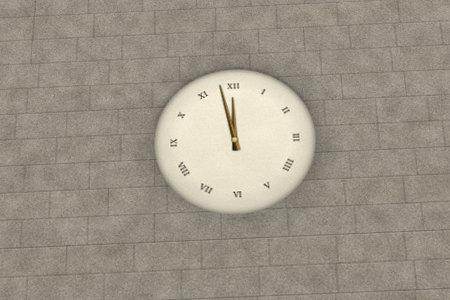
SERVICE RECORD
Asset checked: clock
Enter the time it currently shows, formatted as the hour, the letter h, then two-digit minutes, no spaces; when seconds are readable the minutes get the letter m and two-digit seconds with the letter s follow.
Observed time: 11h58
